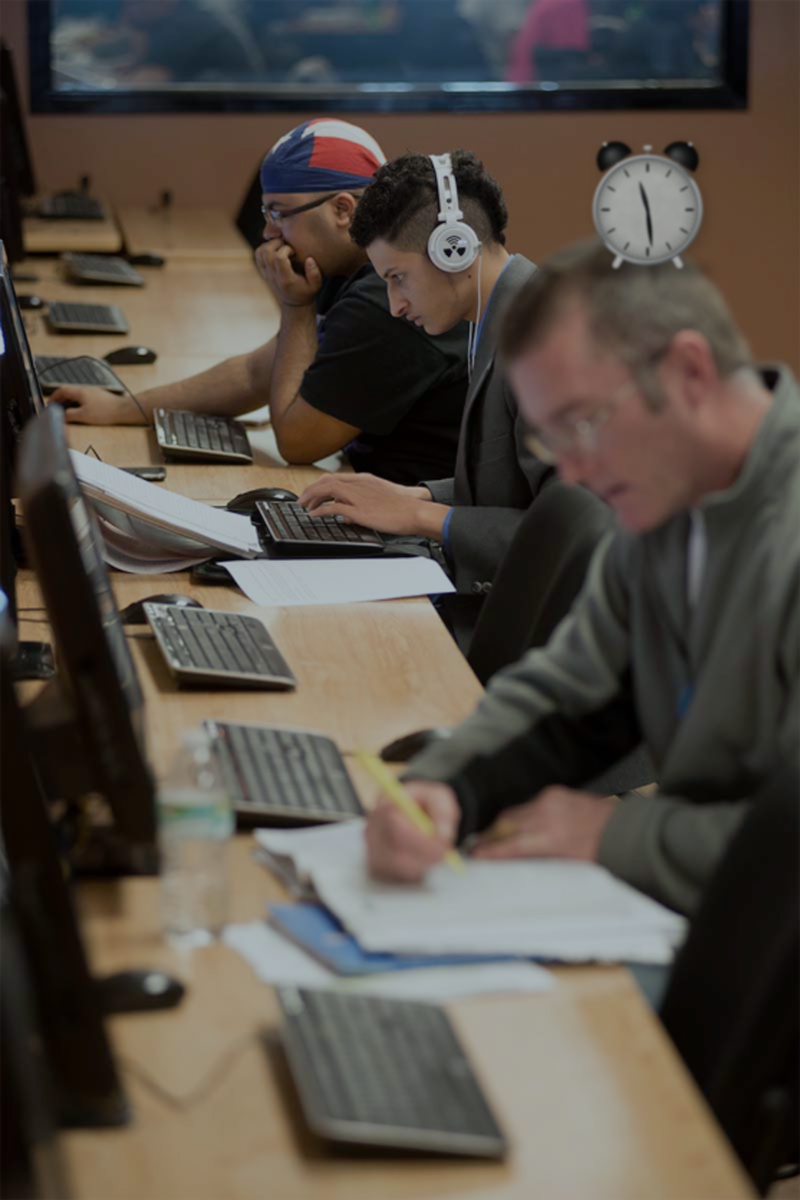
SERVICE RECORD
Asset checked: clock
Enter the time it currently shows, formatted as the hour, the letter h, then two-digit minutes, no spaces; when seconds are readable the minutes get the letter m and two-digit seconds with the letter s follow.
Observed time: 11h29
